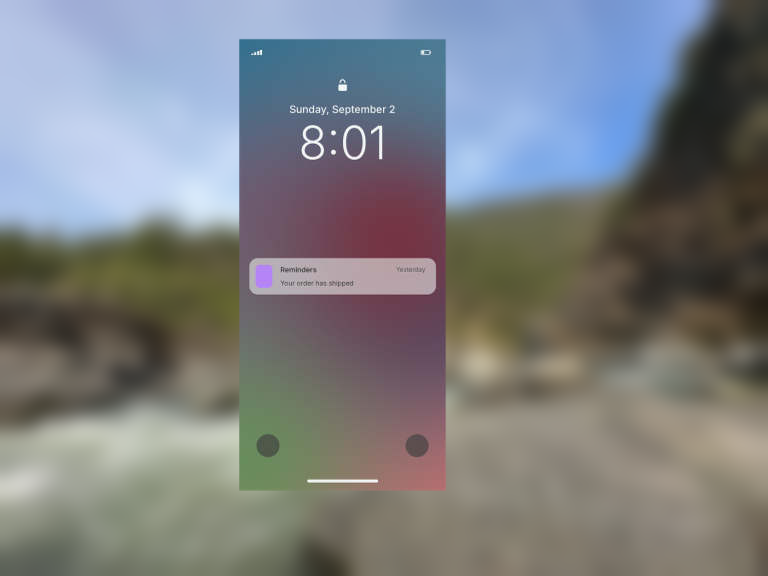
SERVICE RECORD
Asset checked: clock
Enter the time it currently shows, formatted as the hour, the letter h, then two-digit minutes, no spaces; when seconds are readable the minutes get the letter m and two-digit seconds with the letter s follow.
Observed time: 8h01
